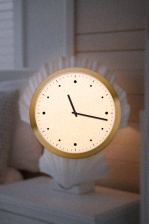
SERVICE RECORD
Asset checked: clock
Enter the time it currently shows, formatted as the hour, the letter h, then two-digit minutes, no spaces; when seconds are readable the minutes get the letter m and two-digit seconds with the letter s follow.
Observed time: 11h17
